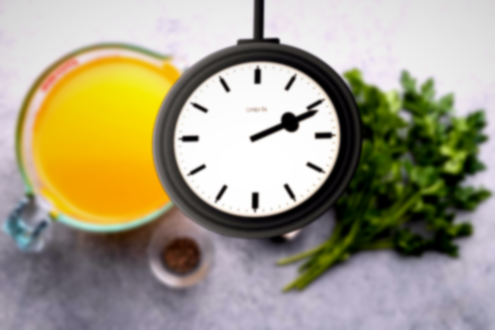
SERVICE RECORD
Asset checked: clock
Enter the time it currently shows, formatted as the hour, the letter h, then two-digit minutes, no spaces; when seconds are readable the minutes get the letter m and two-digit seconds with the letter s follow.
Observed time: 2h11
